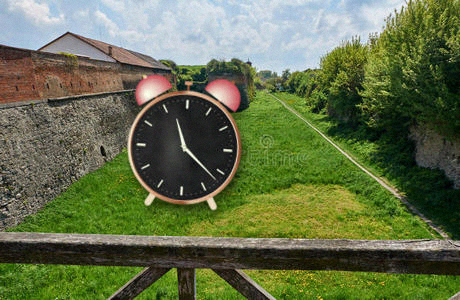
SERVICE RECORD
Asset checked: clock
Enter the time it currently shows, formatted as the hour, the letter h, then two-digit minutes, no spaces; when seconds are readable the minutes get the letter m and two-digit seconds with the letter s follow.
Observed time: 11h22
